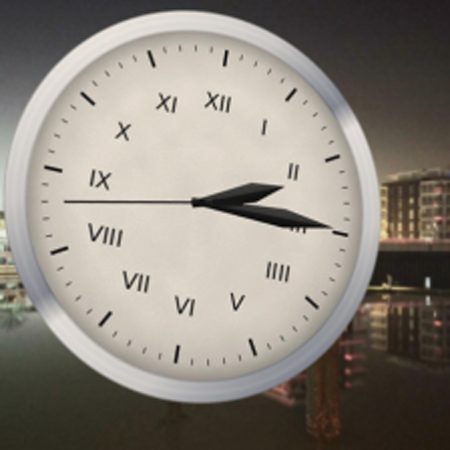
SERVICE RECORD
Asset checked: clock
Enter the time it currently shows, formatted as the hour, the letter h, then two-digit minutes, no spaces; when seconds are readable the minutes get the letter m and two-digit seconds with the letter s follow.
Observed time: 2h14m43s
